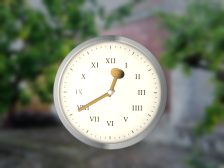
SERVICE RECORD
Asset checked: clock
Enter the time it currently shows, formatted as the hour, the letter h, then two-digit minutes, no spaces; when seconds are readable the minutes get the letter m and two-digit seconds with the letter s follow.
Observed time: 12h40
